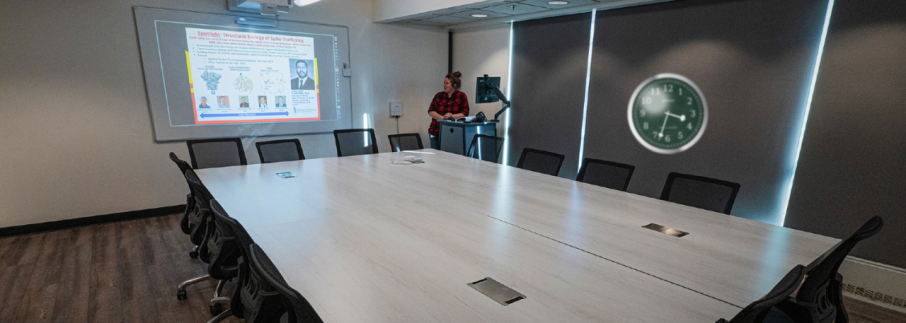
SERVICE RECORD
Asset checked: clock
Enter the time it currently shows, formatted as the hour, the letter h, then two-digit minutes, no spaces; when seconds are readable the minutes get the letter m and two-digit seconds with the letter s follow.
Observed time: 3h33
